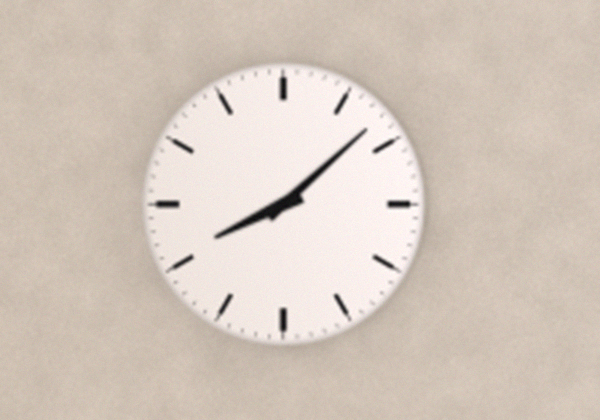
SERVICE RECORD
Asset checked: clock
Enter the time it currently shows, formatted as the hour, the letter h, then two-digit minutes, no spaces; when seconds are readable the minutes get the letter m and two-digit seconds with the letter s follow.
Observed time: 8h08
